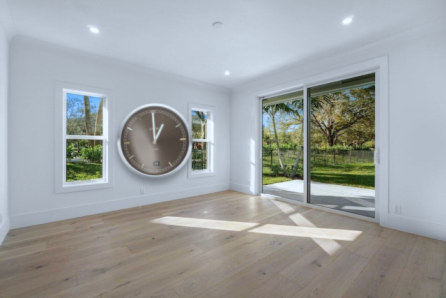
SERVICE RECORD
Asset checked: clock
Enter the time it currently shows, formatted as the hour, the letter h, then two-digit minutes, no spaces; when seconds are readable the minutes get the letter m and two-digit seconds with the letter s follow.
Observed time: 1h00
